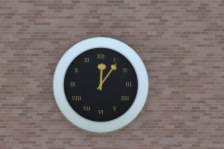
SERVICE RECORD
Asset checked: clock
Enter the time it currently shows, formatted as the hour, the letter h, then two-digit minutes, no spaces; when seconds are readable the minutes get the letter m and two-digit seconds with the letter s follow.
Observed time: 12h06
